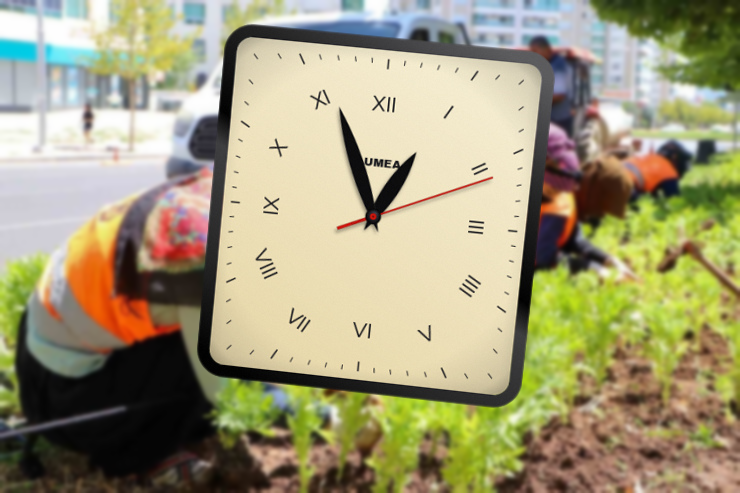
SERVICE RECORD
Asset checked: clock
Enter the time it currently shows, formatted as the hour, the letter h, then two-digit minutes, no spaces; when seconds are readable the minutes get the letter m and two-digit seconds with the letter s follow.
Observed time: 12h56m11s
